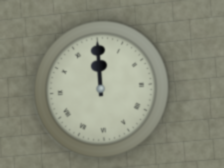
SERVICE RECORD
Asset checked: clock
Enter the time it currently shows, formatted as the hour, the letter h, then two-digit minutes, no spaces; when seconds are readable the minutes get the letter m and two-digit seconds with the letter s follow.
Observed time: 12h00
